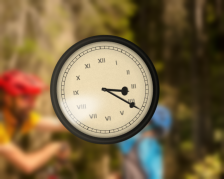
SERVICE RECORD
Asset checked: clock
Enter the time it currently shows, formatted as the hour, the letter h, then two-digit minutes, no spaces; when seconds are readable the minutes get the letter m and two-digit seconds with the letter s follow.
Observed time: 3h21
